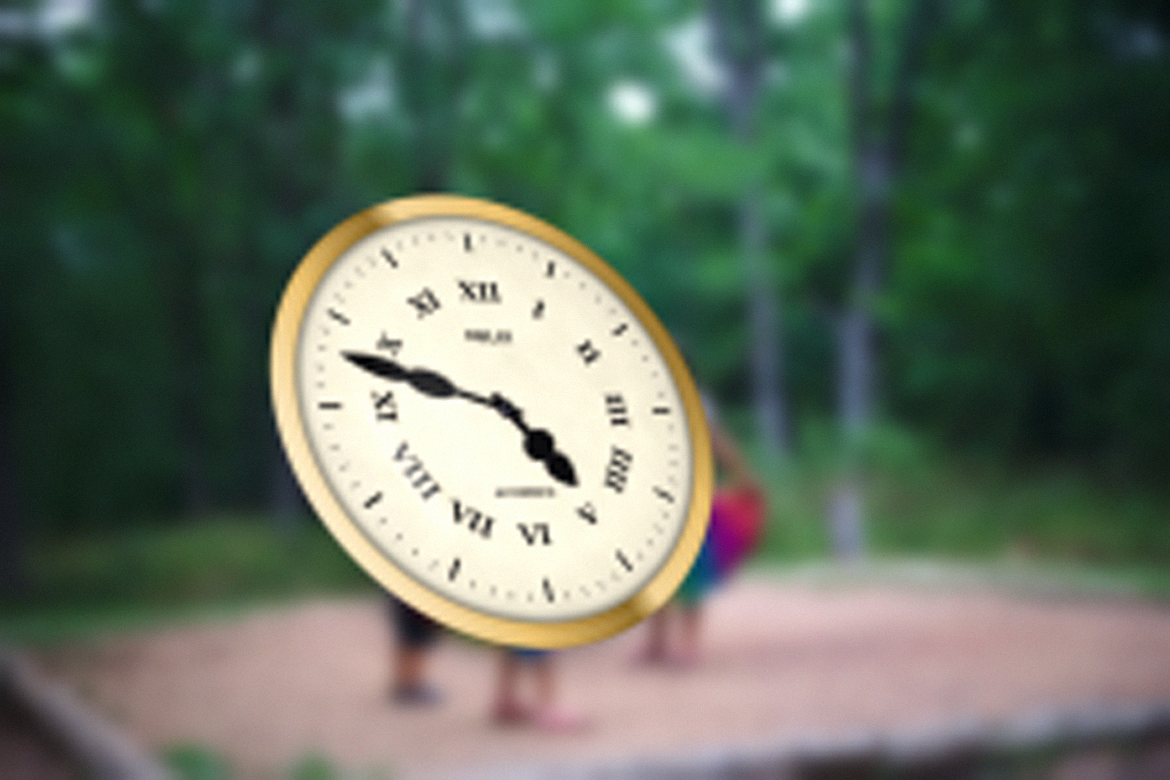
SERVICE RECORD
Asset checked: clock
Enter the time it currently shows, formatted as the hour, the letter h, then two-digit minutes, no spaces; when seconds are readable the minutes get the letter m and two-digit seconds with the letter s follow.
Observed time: 4h48
